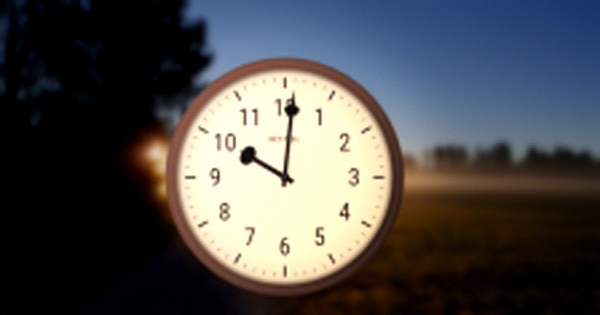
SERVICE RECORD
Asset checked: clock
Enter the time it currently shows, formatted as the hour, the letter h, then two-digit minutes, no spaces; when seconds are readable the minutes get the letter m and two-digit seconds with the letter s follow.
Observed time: 10h01
